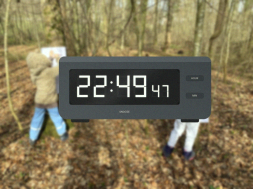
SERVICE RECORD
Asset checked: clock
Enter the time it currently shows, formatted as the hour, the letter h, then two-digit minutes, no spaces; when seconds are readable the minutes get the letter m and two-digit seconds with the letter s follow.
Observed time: 22h49m47s
